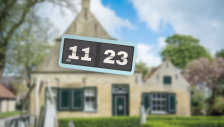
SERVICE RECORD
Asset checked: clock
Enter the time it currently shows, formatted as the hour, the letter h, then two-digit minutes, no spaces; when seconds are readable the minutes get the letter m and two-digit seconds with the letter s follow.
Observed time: 11h23
